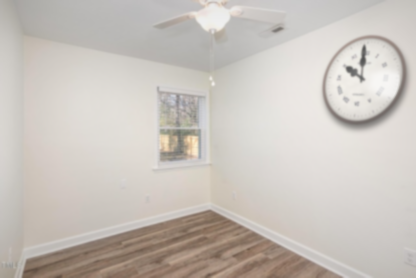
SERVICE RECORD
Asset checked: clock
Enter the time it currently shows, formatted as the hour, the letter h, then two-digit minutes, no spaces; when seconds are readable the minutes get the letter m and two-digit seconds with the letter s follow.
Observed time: 9h59
